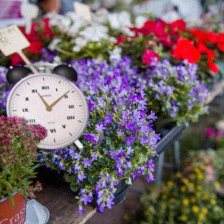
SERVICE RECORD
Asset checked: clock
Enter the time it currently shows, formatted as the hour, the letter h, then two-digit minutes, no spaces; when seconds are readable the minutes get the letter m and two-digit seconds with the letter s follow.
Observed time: 11h09
